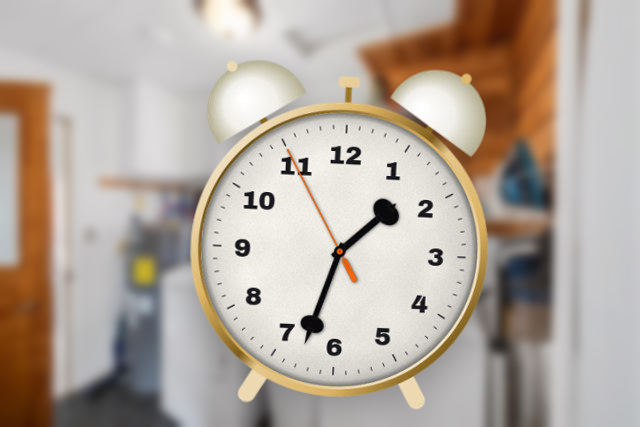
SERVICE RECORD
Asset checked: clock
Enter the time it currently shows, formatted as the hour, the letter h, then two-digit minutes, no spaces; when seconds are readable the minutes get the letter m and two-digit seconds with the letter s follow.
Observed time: 1h32m55s
